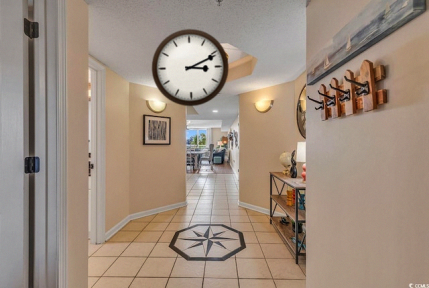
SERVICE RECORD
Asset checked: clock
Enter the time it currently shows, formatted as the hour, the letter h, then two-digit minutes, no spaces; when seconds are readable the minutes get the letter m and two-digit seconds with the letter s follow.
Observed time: 3h11
